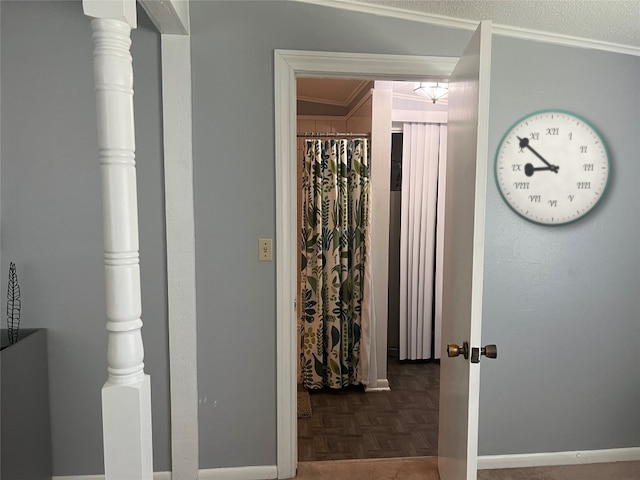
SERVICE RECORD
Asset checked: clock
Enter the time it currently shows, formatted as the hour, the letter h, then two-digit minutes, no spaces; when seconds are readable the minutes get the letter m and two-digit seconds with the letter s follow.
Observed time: 8h52
